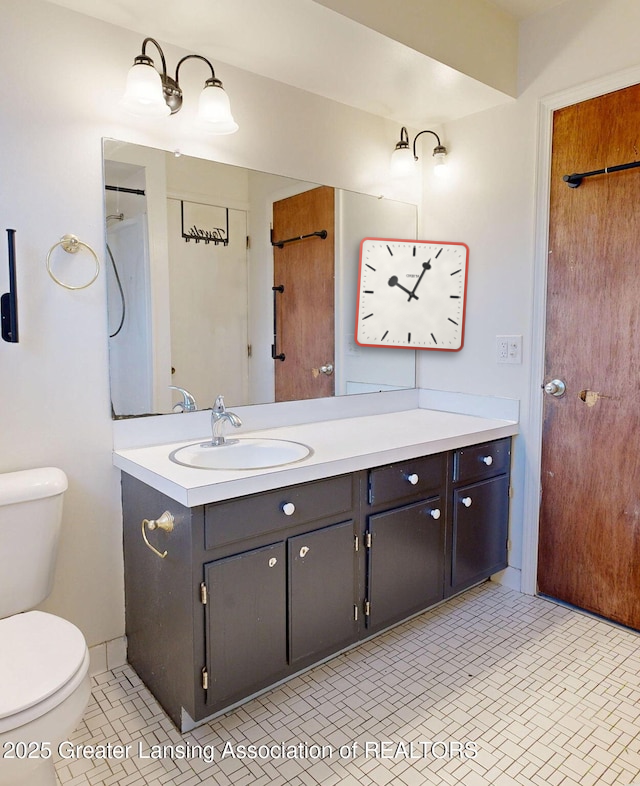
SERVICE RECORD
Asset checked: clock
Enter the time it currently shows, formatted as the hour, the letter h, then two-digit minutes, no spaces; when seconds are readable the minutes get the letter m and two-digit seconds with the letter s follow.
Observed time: 10h04
